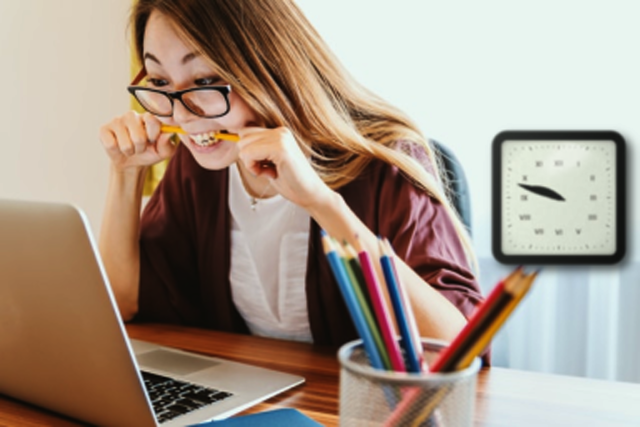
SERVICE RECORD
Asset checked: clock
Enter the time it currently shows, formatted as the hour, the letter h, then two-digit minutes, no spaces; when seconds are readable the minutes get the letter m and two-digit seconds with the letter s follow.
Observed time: 9h48
